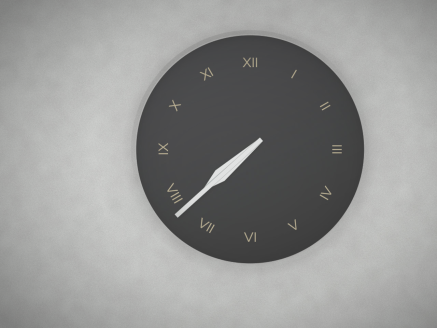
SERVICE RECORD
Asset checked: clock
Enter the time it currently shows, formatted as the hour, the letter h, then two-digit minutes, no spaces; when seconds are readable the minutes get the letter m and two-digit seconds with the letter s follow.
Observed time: 7h38
